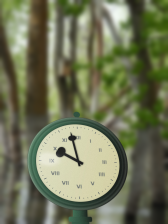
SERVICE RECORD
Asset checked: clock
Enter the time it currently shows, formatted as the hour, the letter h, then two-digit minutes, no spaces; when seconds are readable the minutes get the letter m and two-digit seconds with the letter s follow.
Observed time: 9h58
